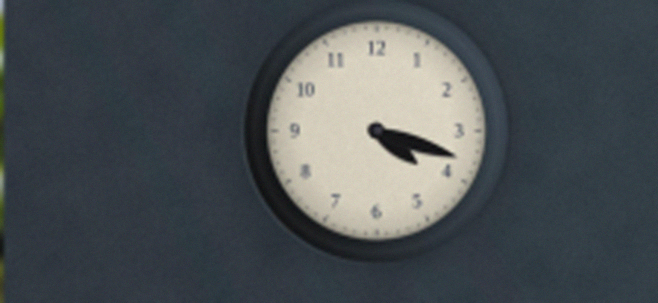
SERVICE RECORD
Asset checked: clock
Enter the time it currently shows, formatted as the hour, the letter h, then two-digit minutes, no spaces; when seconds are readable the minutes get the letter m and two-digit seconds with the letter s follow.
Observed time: 4h18
